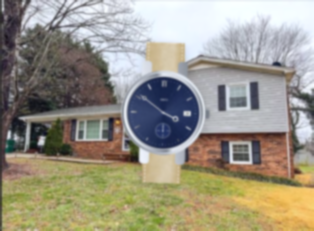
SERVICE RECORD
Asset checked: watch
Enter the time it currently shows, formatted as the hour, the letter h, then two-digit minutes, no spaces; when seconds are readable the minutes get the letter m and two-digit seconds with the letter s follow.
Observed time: 3h51
